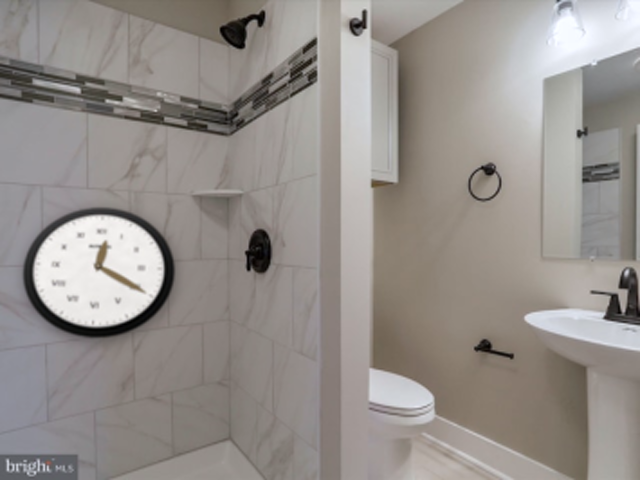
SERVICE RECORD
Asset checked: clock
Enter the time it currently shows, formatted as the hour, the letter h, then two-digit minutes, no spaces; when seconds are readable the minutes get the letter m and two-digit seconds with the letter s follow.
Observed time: 12h20
